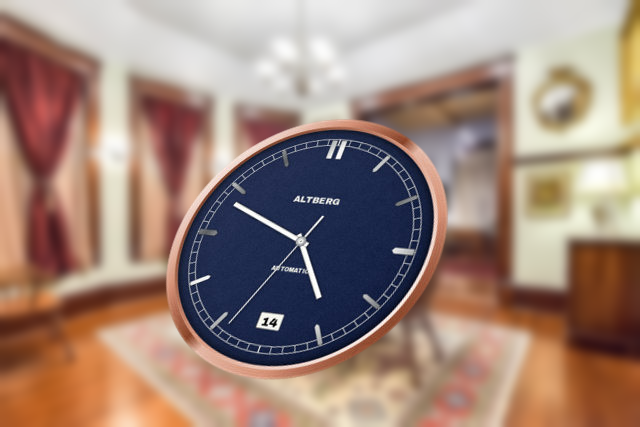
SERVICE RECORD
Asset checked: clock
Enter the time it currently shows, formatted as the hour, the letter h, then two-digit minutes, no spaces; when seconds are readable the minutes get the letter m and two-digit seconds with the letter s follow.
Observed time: 4h48m34s
